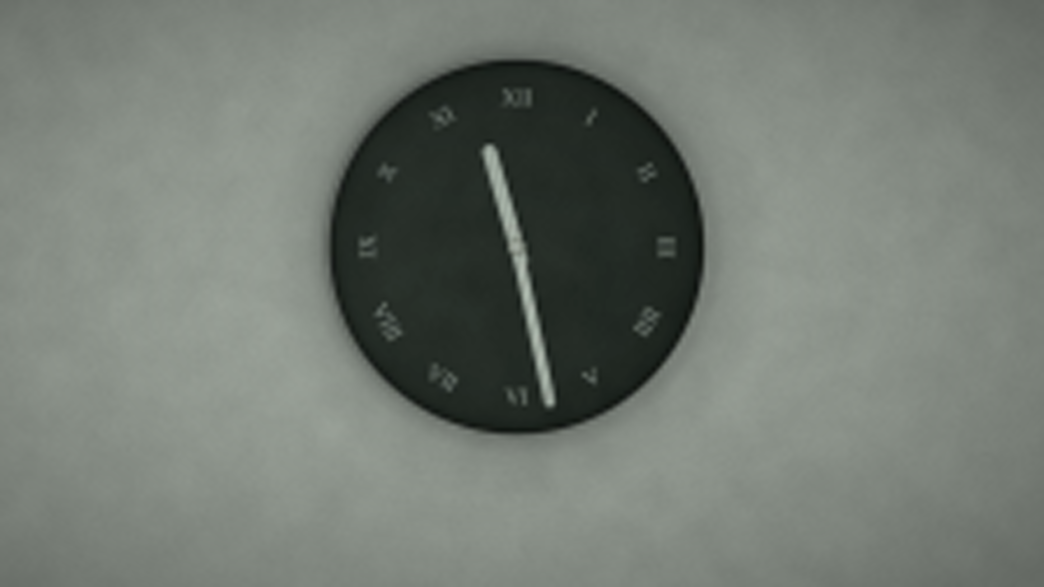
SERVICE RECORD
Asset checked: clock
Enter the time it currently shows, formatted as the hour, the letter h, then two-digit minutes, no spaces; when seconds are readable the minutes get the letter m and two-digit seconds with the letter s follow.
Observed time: 11h28
